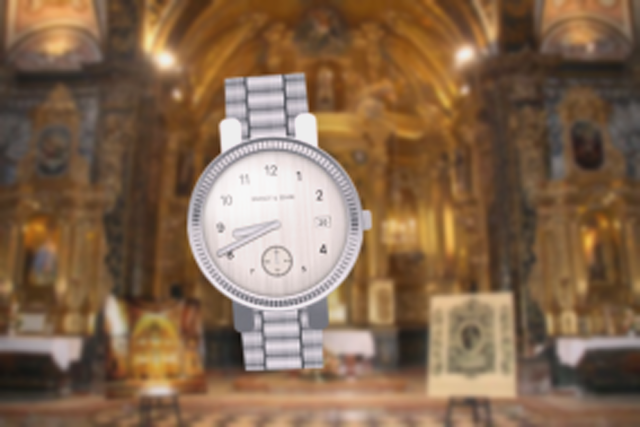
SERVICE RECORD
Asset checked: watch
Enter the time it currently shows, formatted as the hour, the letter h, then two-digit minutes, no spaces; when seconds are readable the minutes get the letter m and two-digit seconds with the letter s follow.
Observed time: 8h41
